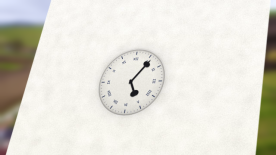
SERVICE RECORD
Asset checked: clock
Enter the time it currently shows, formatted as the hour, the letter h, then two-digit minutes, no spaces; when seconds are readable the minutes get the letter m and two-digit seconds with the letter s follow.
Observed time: 5h06
